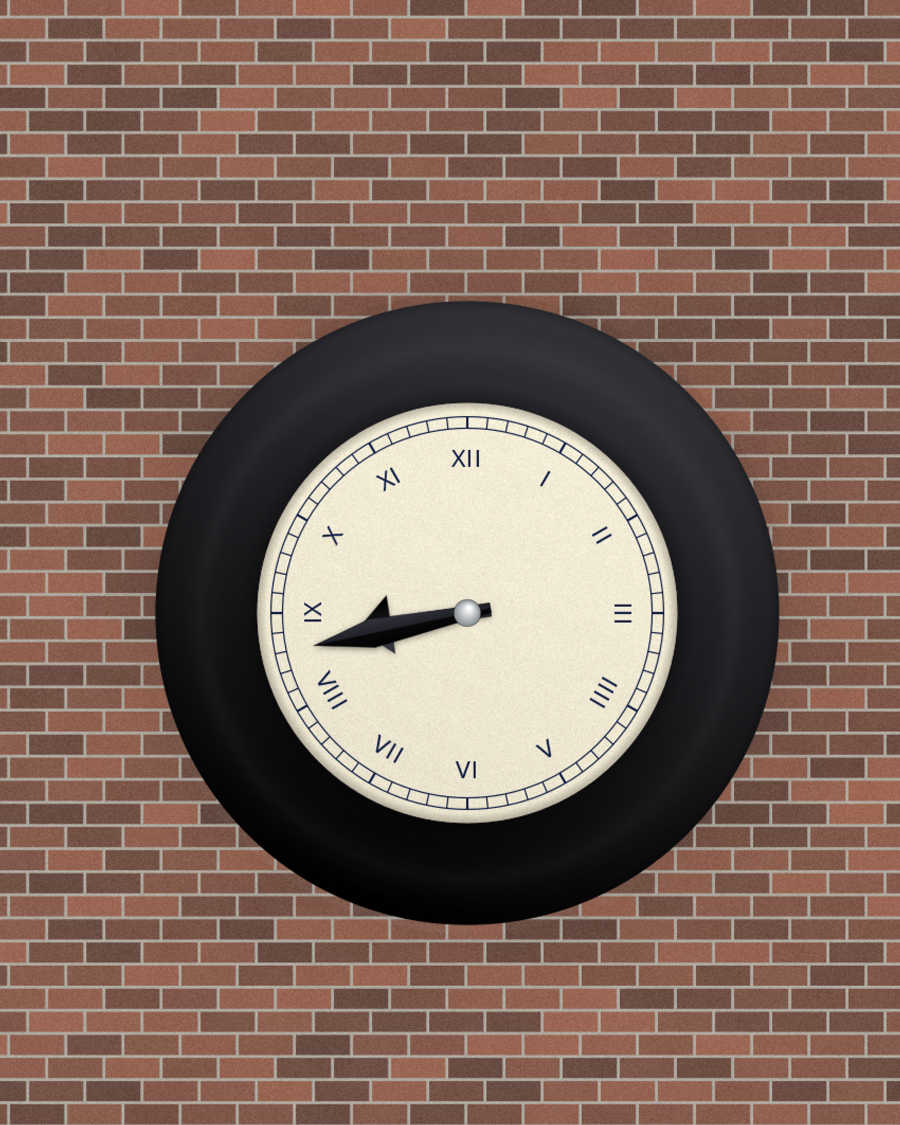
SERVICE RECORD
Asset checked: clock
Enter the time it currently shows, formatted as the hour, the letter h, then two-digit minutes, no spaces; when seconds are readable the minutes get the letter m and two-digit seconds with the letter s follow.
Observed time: 8h43
